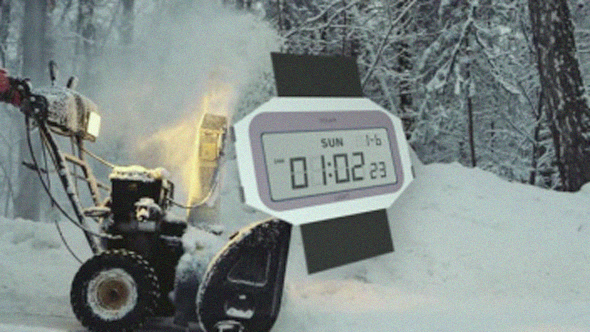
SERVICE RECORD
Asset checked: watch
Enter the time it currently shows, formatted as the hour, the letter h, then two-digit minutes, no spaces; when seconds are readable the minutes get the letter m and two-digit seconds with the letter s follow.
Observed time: 1h02m23s
